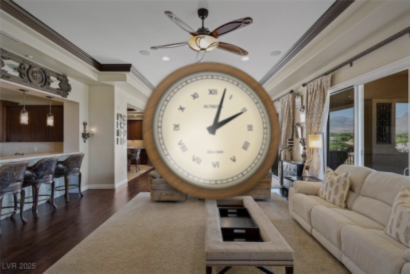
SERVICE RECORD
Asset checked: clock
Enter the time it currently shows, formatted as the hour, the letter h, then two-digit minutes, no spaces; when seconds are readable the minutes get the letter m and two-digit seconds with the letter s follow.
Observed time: 2h03
